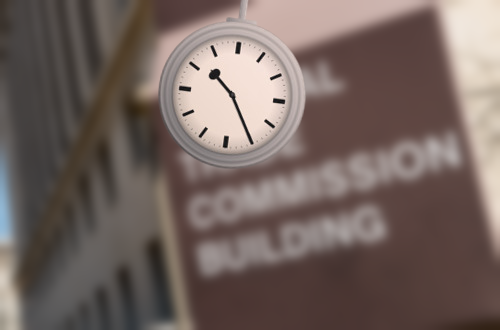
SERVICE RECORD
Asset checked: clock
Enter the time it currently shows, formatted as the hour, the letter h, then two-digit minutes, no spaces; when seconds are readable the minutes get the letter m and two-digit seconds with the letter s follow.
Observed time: 10h25
